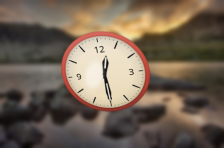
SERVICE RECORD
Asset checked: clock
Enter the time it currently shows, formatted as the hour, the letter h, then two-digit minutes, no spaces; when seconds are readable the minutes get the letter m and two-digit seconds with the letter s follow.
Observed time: 12h30
